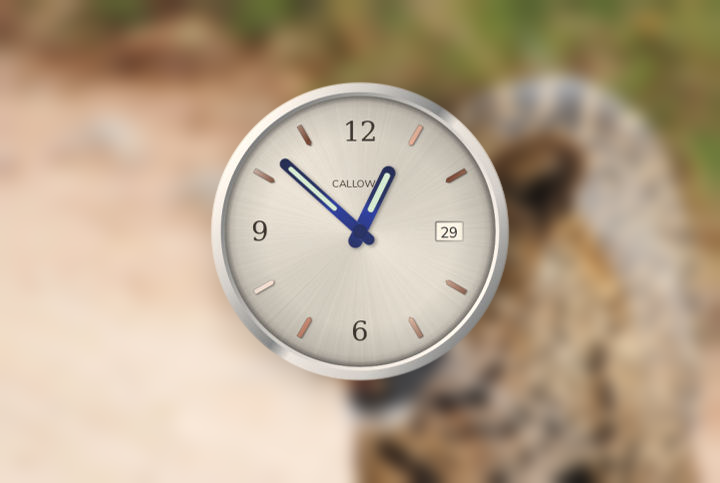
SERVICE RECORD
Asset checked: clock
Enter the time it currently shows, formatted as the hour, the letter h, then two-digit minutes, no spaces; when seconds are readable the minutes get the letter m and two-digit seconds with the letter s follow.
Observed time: 12h52
